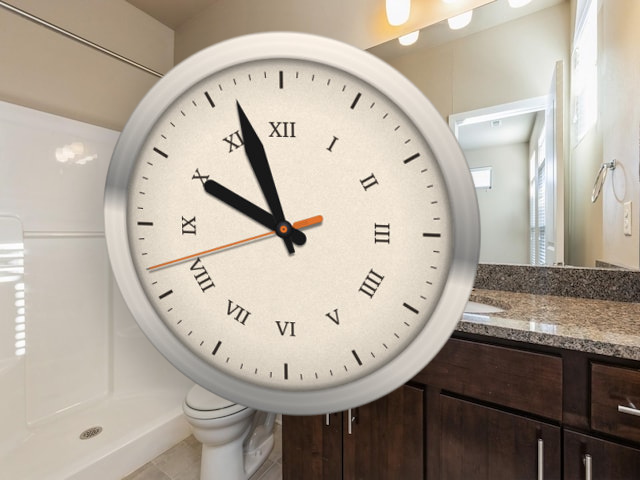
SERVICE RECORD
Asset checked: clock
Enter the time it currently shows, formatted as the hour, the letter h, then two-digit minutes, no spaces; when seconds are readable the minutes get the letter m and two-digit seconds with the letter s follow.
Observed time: 9h56m42s
